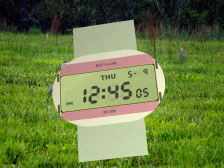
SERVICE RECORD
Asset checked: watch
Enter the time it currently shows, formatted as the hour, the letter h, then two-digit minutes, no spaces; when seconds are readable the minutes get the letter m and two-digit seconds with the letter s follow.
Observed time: 12h45m05s
